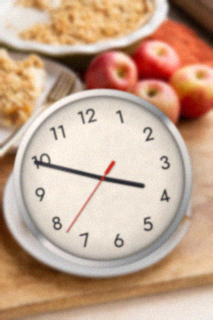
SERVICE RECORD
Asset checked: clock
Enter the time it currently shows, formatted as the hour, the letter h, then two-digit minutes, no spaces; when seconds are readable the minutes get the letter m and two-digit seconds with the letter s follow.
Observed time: 3h49m38s
